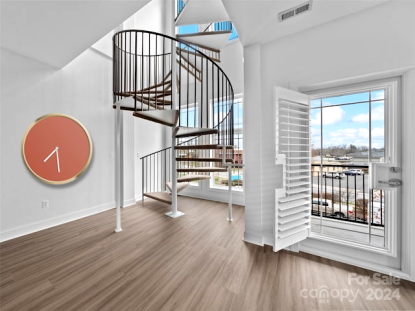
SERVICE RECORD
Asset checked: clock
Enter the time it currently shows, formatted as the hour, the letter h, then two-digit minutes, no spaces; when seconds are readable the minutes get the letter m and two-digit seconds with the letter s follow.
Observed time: 7h29
